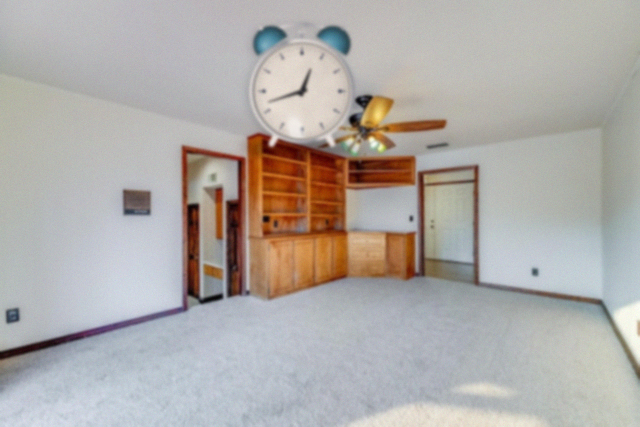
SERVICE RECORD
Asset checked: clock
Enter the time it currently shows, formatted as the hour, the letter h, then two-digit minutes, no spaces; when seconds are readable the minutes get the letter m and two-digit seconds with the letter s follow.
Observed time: 12h42
